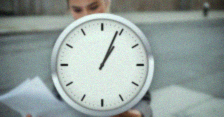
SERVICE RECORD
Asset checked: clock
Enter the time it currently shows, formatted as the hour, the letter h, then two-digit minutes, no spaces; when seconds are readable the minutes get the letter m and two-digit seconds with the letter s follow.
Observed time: 1h04
